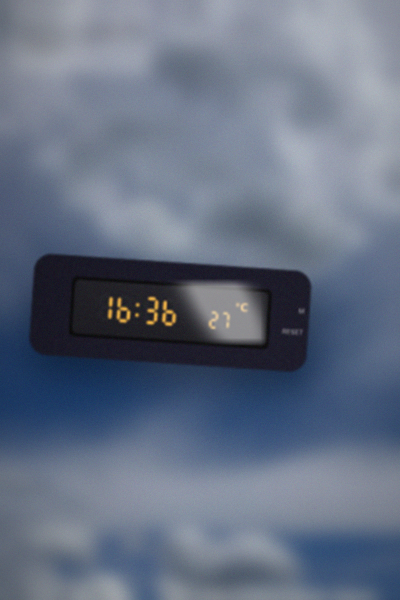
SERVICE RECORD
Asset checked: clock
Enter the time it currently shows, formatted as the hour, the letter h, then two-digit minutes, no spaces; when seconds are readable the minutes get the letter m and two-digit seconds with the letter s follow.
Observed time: 16h36
